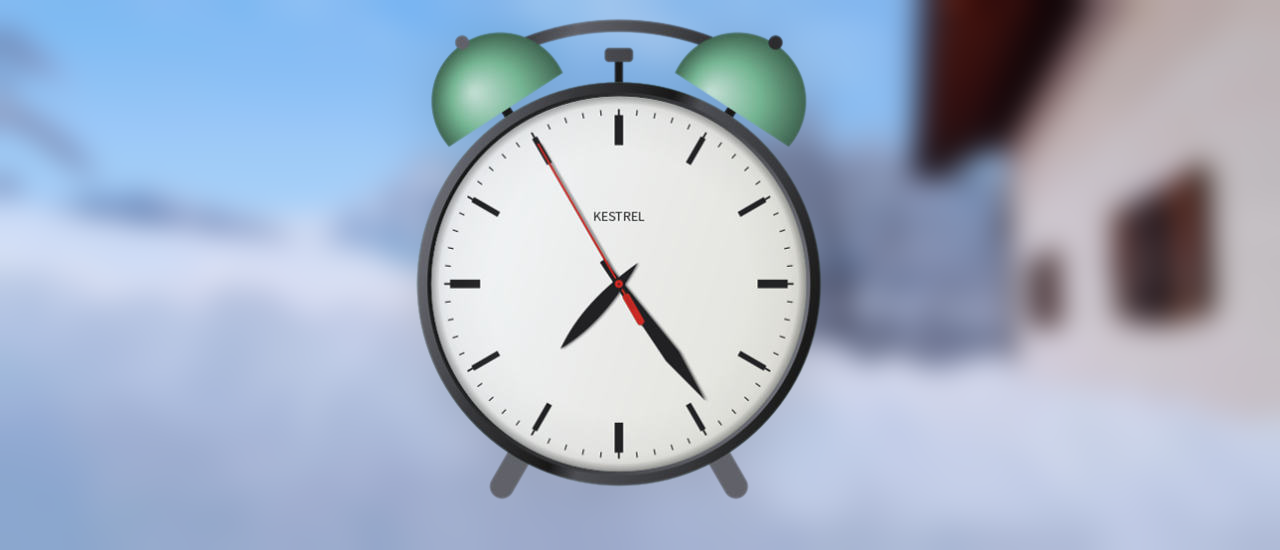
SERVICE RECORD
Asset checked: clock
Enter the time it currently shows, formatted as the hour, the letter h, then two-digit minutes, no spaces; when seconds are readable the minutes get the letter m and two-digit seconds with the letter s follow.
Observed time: 7h23m55s
